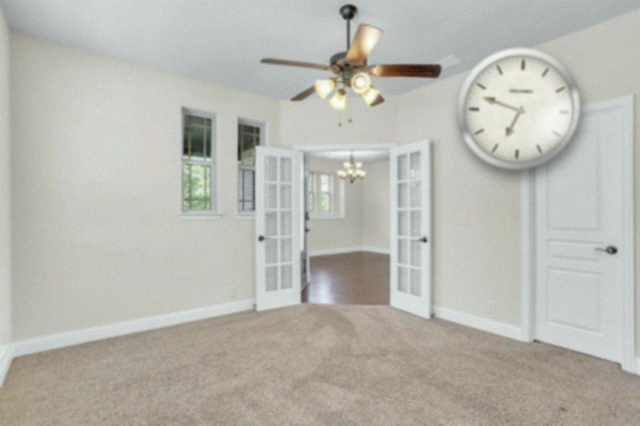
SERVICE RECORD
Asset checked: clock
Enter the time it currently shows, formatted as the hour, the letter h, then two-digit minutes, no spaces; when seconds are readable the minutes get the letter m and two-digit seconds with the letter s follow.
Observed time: 6h48
